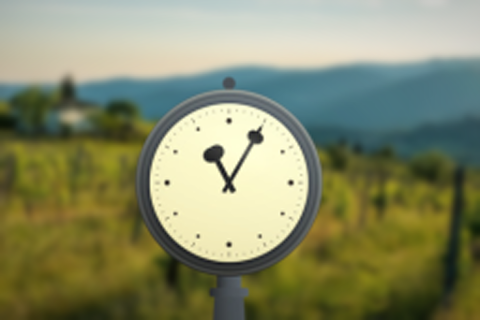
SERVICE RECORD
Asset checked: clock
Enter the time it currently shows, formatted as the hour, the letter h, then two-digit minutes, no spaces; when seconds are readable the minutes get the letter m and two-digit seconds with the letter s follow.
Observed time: 11h05
